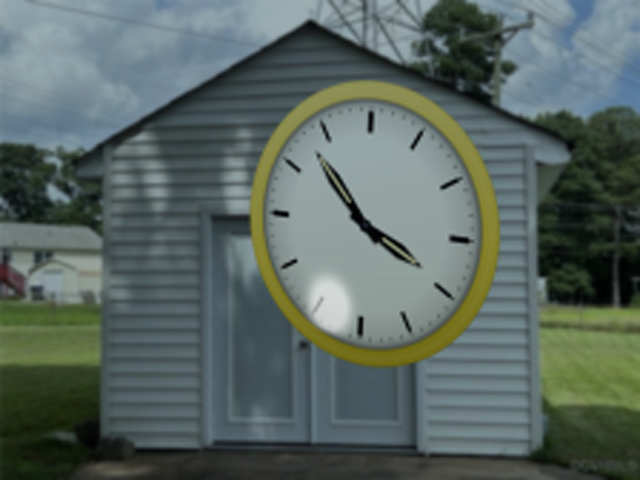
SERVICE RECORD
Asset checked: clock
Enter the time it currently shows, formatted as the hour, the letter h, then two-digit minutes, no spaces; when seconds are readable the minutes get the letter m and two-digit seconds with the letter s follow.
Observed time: 3h53
